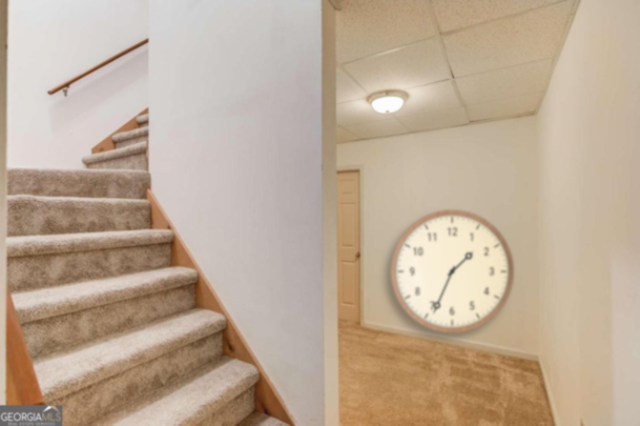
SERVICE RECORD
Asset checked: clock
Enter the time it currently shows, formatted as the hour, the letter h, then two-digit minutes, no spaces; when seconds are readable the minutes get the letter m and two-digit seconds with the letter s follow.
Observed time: 1h34
